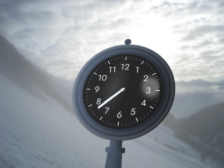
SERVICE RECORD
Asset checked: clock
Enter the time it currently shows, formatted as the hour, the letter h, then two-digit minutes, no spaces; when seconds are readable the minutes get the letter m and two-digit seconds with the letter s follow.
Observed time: 7h38
